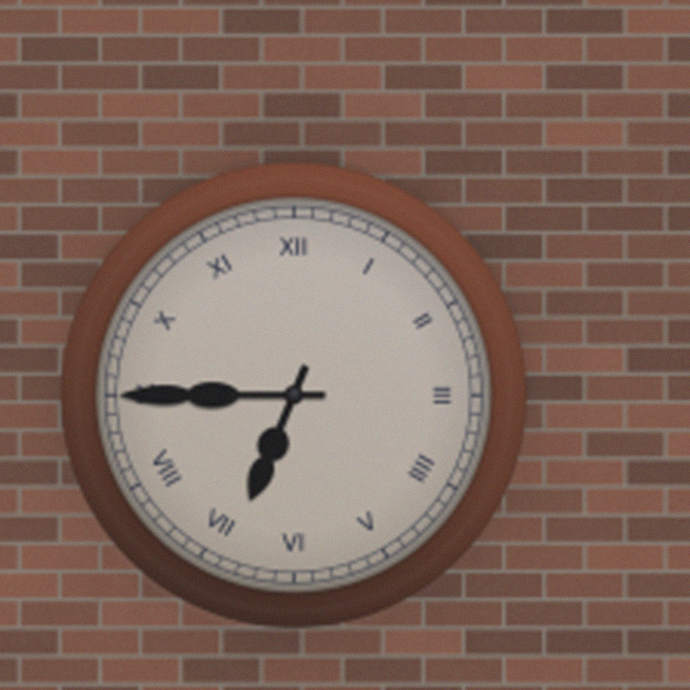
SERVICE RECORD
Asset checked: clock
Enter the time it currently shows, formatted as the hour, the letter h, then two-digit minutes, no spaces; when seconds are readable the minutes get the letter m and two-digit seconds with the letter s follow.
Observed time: 6h45
